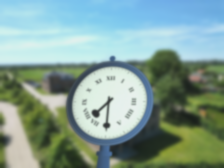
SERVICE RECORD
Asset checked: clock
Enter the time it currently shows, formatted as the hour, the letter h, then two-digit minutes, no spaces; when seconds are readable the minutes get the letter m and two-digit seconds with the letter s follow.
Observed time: 7h30
